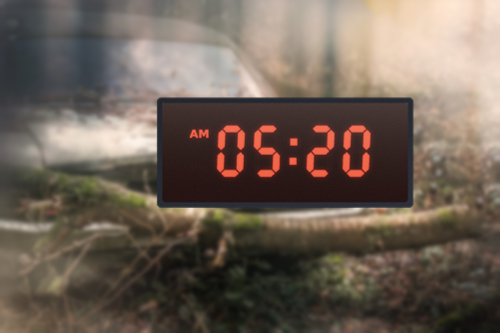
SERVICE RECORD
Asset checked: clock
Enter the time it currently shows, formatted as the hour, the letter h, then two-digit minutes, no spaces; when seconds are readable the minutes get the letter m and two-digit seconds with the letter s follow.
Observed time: 5h20
